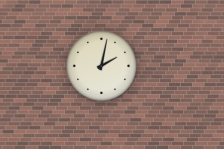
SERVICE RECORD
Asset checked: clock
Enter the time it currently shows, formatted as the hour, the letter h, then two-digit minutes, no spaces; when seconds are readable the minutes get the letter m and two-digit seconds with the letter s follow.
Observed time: 2h02
